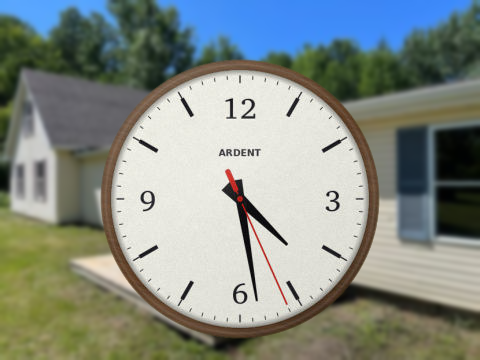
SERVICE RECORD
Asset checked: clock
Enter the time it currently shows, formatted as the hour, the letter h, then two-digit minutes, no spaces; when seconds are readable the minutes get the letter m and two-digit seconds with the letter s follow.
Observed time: 4h28m26s
